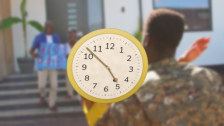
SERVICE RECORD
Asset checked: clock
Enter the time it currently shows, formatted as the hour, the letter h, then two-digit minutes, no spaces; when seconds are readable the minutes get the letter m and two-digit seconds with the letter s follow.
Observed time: 4h52
